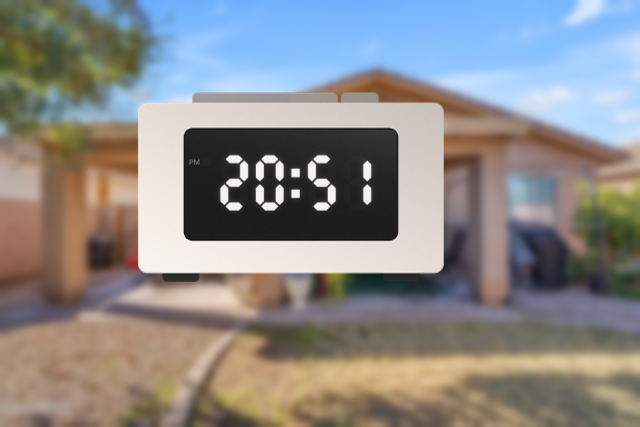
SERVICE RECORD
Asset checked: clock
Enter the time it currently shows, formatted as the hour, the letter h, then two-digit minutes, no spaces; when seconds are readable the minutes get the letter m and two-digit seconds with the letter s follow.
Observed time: 20h51
